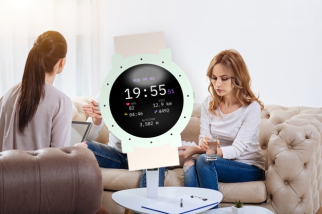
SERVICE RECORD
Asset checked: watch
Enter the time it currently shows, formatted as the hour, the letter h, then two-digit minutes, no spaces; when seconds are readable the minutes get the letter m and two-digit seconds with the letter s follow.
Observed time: 19h55
